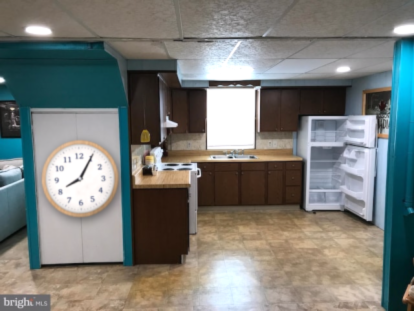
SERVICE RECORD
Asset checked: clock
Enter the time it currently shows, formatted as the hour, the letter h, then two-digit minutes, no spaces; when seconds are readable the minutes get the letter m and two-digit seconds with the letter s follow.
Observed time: 8h05
